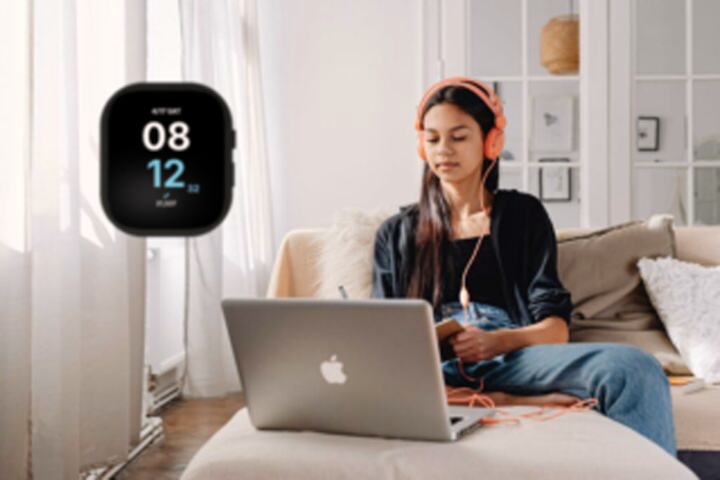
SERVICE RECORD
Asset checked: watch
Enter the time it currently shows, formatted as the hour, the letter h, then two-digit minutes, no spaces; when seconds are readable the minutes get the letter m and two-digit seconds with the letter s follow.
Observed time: 8h12
